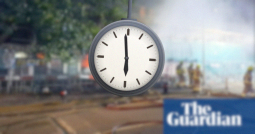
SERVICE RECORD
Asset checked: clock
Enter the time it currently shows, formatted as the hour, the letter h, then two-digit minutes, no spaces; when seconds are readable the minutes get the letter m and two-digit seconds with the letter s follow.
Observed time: 5h59
